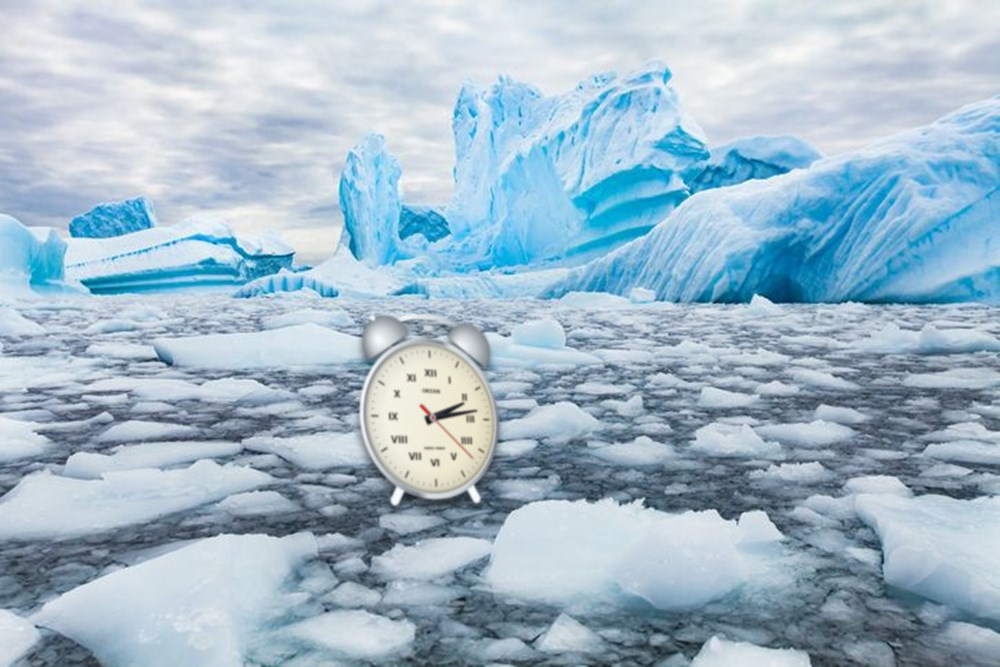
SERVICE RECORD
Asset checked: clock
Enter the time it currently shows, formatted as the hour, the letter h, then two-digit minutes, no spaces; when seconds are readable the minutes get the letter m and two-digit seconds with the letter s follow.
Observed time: 2h13m22s
